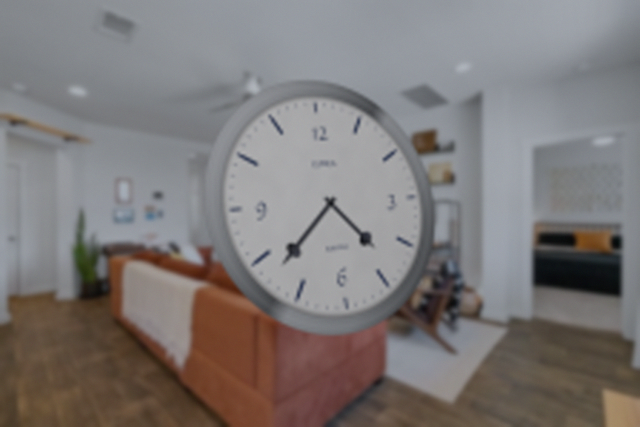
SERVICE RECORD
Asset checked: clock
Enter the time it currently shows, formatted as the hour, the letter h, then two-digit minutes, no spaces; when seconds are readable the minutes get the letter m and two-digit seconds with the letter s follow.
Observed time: 4h38
